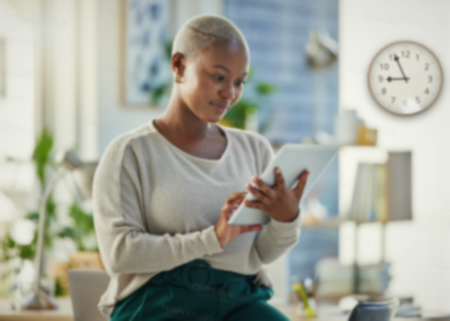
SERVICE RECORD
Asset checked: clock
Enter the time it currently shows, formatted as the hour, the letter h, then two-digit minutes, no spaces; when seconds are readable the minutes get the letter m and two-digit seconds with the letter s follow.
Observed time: 8h56
